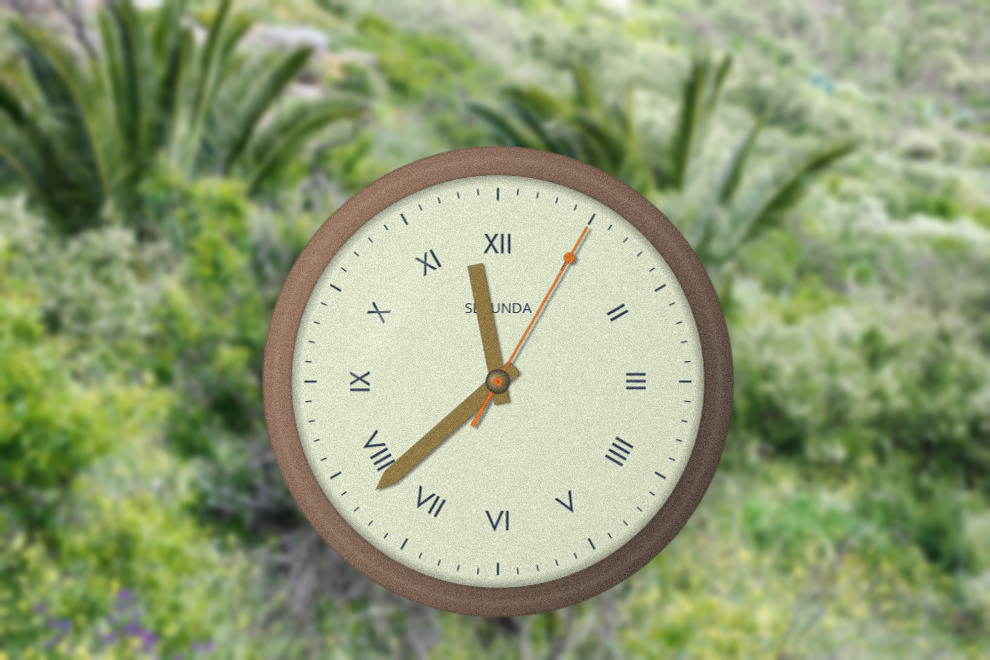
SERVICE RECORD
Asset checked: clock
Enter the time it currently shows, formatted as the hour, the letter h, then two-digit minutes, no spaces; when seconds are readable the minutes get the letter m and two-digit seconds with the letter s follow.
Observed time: 11h38m05s
